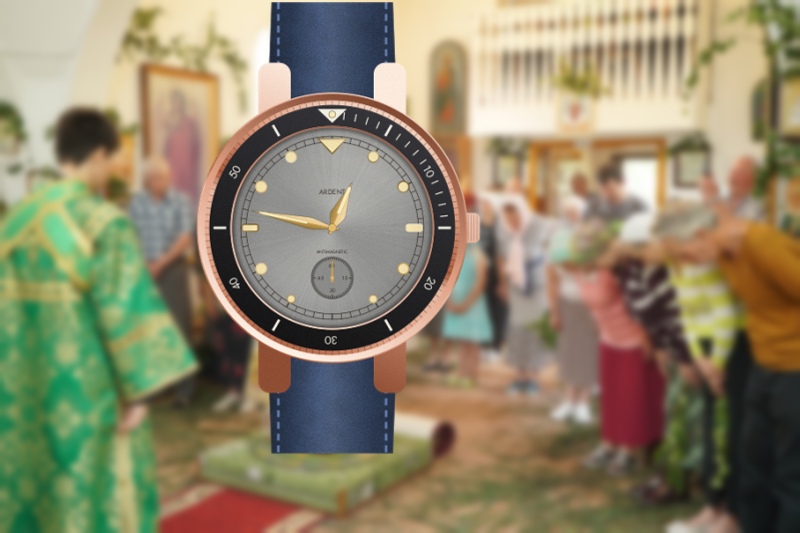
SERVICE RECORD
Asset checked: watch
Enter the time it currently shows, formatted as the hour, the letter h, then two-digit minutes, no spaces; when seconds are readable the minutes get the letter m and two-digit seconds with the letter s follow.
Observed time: 12h47
